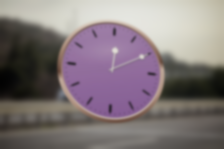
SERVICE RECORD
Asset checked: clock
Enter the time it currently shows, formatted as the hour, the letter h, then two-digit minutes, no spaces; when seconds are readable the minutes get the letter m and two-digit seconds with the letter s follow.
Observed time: 12h10
